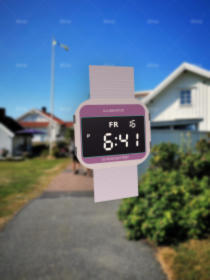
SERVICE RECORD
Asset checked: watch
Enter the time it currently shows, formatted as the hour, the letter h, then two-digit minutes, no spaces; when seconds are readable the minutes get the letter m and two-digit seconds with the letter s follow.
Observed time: 6h41
